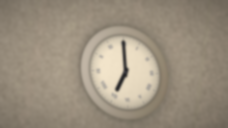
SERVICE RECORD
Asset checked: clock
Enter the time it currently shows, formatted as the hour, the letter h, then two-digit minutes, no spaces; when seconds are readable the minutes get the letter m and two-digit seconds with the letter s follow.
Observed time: 7h00
